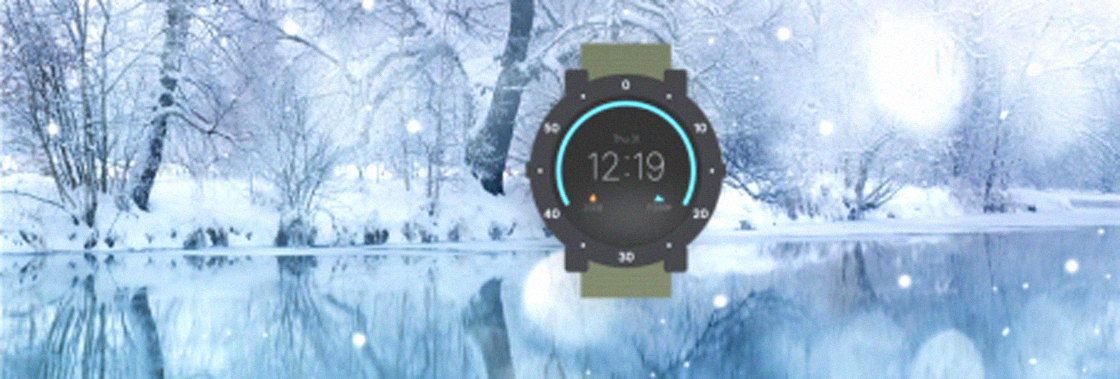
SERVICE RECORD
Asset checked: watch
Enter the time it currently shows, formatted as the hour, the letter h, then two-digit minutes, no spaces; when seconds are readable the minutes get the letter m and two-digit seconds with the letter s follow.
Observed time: 12h19
